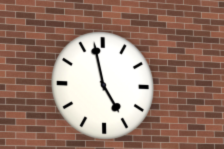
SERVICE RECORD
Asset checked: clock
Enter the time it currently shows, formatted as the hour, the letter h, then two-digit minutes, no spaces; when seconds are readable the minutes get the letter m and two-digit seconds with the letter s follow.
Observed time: 4h58
